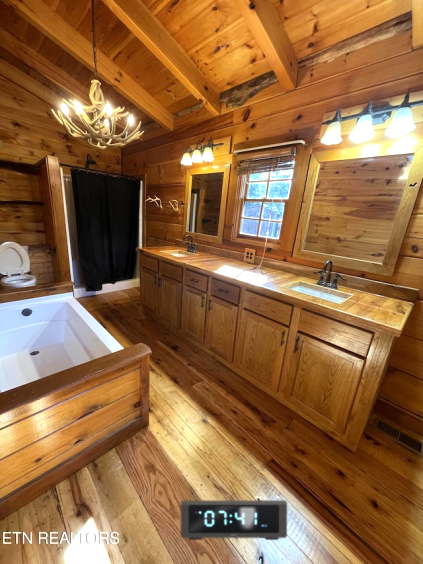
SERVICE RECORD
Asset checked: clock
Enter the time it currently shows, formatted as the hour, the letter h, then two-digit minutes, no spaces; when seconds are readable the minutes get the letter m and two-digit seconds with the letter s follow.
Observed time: 7h41
